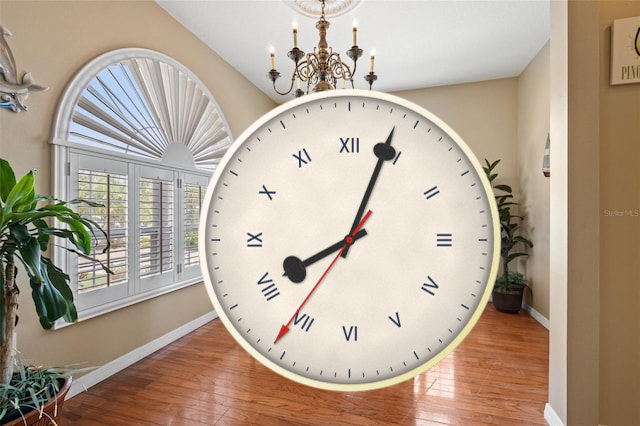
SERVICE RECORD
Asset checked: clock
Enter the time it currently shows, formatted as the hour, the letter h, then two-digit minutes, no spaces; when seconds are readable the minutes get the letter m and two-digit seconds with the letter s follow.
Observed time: 8h03m36s
